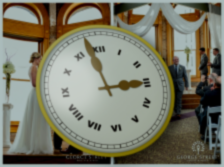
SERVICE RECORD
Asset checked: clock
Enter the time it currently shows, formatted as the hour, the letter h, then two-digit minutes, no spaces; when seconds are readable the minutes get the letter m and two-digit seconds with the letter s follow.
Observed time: 2h58
